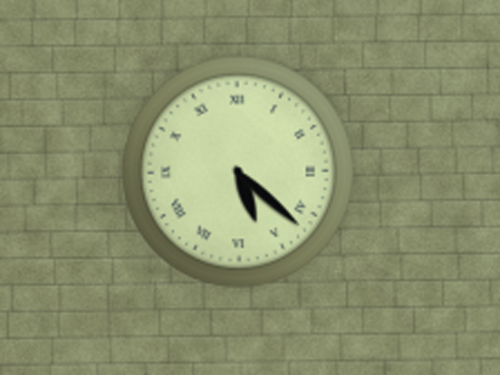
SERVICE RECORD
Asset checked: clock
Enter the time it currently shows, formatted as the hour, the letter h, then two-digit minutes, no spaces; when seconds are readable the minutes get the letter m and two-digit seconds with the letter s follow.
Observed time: 5h22
